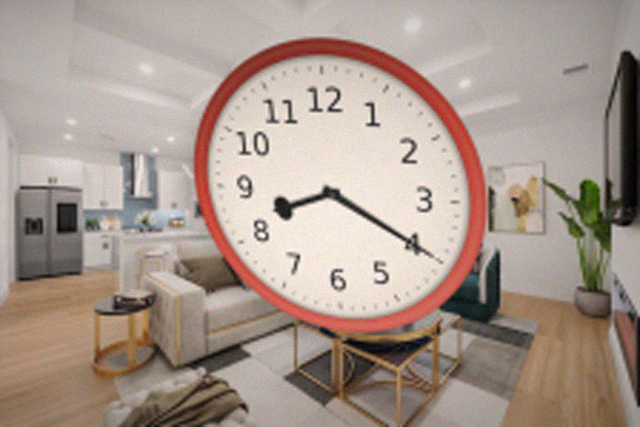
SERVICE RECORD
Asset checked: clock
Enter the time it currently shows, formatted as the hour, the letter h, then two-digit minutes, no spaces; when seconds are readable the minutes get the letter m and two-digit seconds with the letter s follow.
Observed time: 8h20
